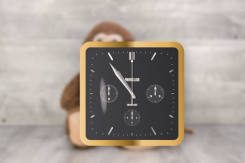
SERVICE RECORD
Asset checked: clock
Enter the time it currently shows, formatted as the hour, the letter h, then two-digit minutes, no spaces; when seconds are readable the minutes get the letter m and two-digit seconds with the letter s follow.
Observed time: 10h54
